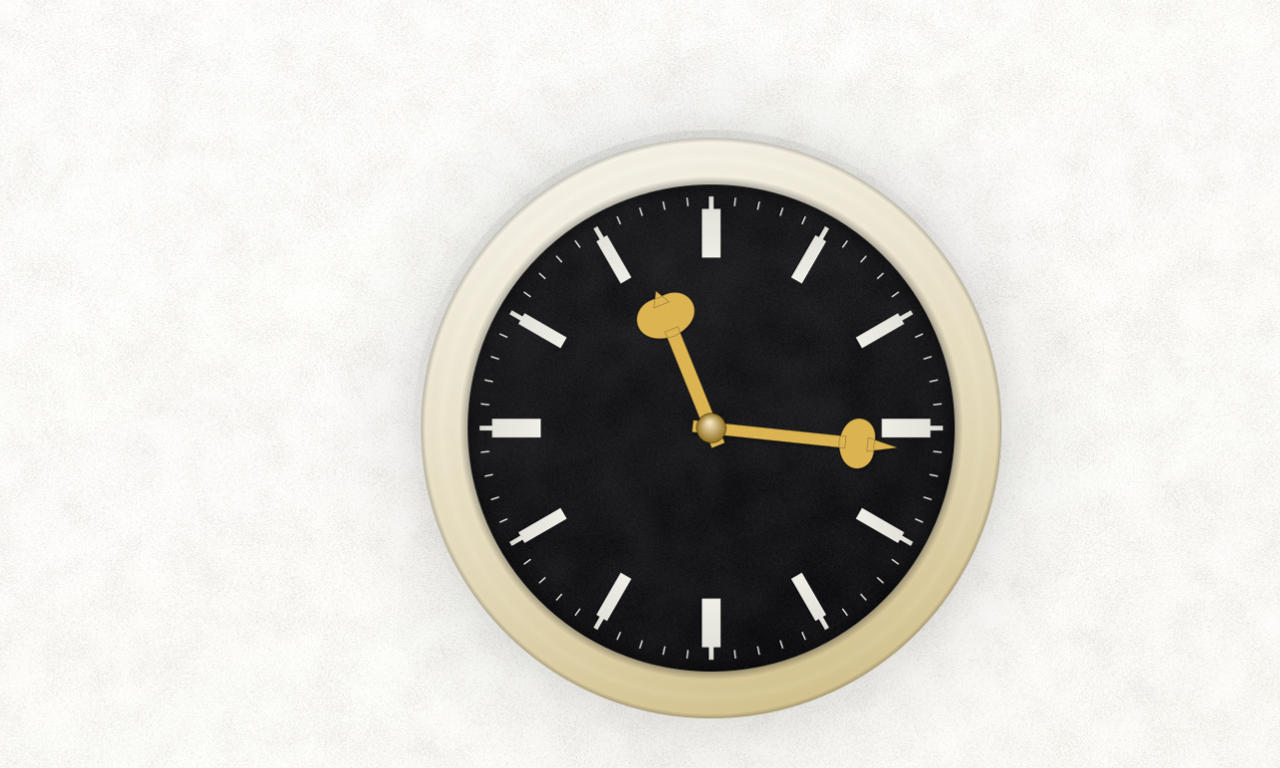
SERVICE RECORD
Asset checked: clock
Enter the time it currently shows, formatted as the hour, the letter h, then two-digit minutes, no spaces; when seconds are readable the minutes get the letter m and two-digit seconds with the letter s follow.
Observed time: 11h16
